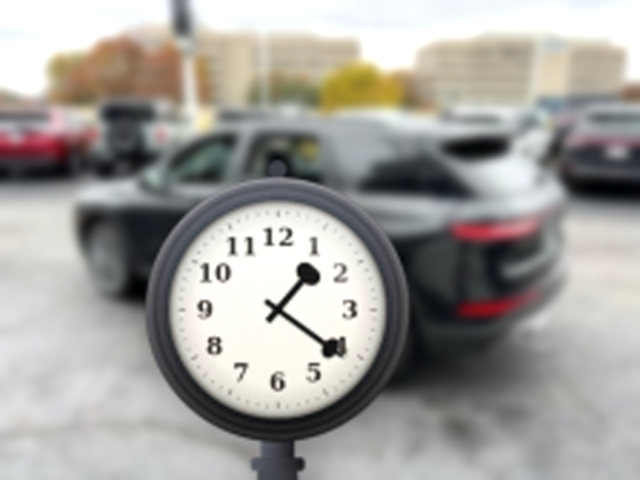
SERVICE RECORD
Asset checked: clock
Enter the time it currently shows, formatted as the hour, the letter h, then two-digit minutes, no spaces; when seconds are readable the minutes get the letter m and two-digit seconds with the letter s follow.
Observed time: 1h21
